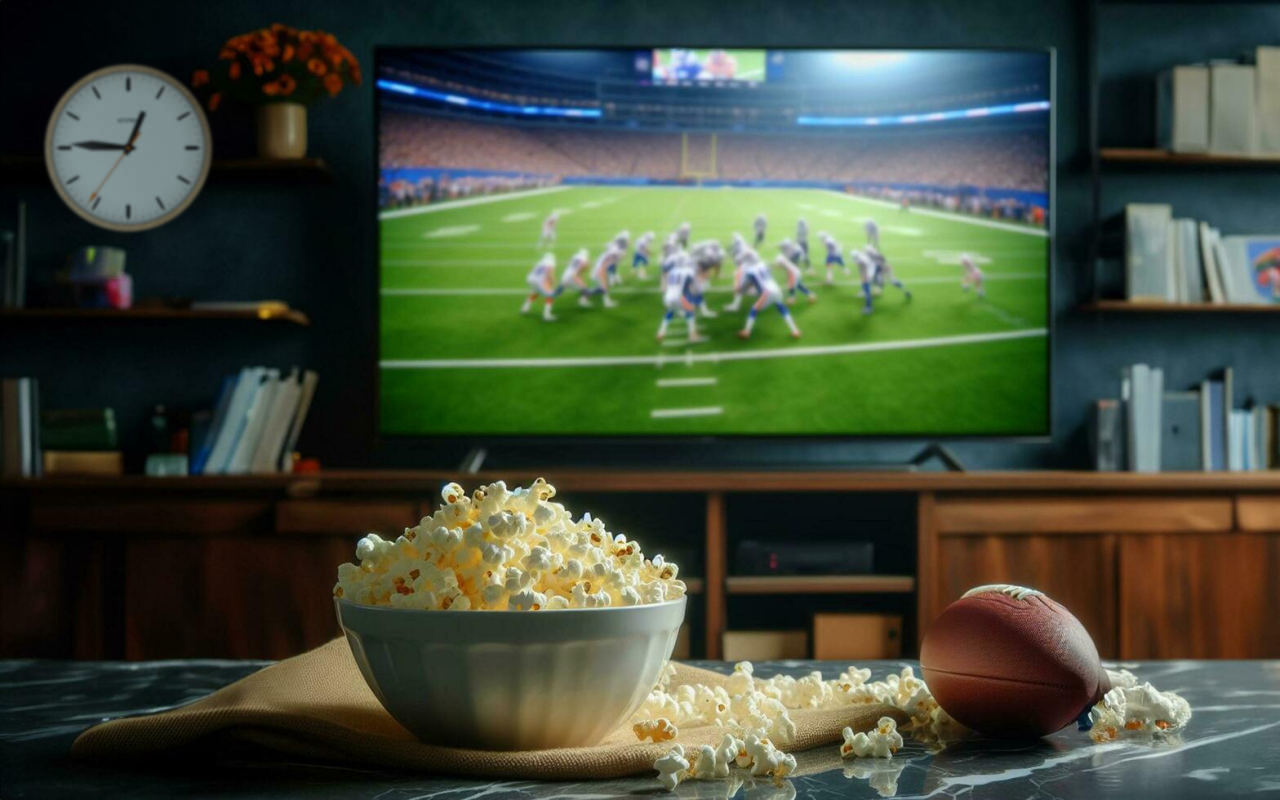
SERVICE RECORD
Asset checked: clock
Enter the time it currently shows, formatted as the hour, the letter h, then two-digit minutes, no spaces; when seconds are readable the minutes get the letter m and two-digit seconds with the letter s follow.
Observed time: 12h45m36s
